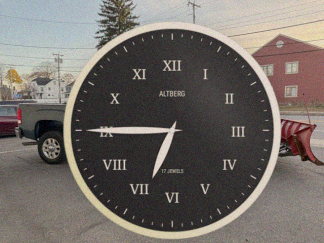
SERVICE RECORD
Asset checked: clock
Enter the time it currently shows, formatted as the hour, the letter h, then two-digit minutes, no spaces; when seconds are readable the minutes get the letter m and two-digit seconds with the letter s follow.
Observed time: 6h45
